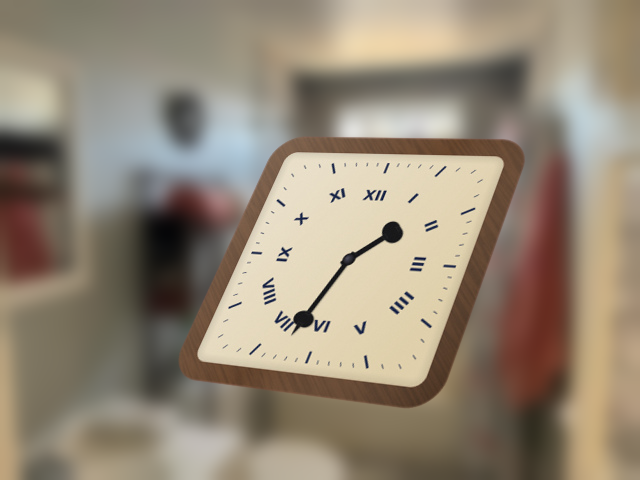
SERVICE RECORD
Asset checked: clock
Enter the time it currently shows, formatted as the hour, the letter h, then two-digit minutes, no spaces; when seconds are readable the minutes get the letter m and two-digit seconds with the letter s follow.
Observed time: 1h33
